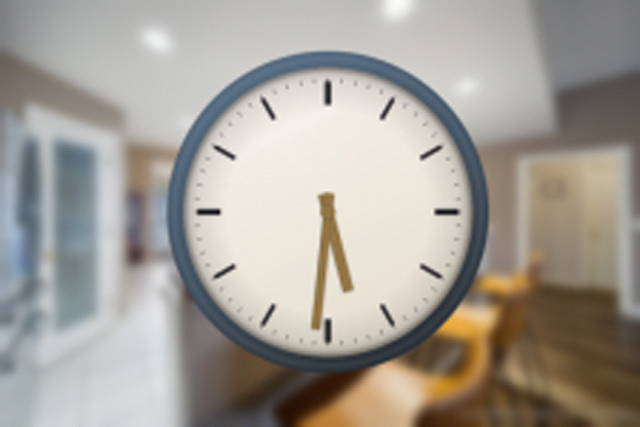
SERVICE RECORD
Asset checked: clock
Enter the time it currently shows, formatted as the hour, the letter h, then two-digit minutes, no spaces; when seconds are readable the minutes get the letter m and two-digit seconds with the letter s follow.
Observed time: 5h31
